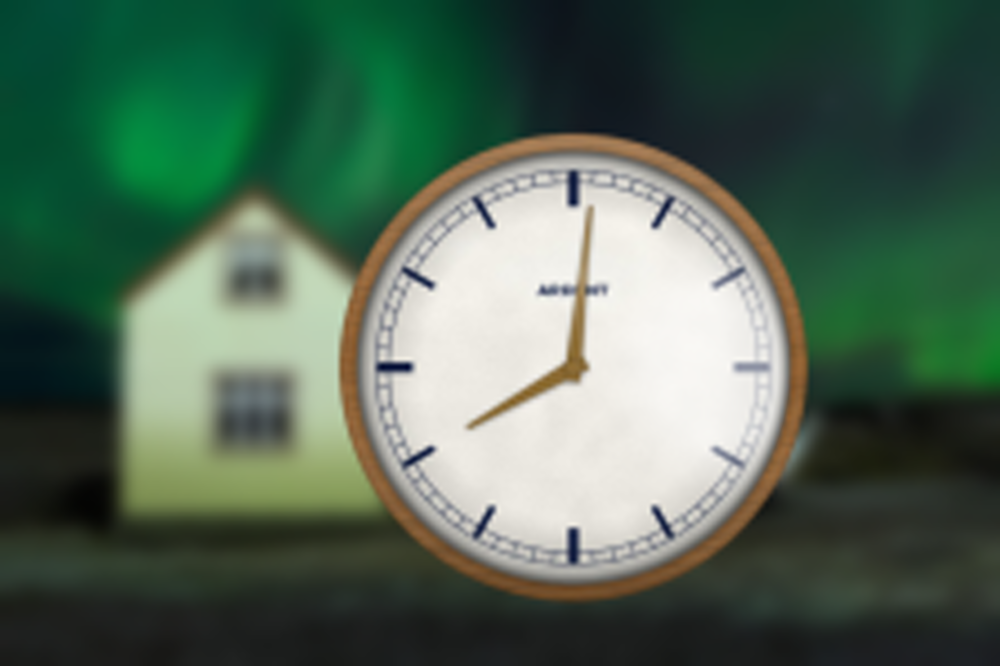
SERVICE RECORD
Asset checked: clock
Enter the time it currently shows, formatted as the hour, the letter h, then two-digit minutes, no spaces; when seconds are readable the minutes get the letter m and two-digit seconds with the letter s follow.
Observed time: 8h01
